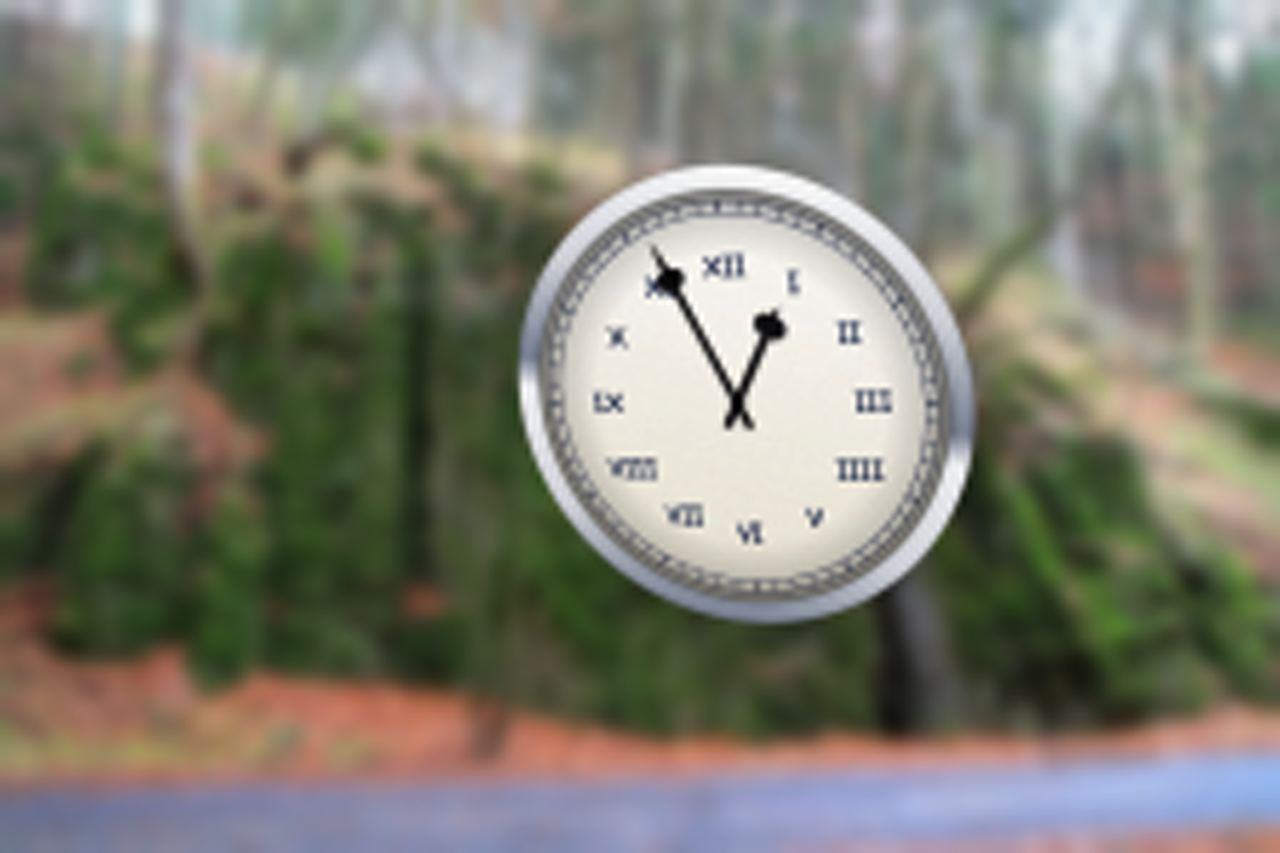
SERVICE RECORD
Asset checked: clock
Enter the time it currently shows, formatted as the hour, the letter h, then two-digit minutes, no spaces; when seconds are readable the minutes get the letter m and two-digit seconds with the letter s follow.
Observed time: 12h56
